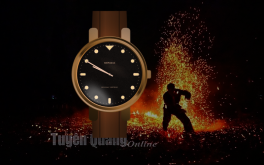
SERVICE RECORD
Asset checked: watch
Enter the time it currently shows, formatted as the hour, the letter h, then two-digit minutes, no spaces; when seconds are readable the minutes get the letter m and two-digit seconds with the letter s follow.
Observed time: 9h50
